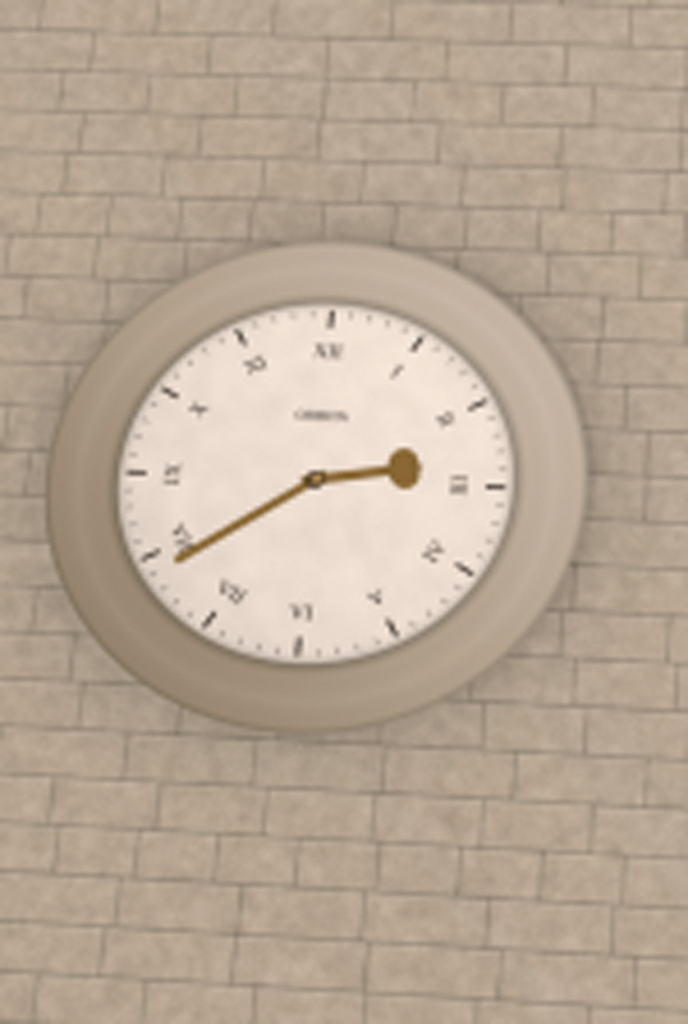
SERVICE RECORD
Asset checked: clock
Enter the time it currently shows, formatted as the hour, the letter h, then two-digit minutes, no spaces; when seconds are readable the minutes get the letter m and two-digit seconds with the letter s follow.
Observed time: 2h39
